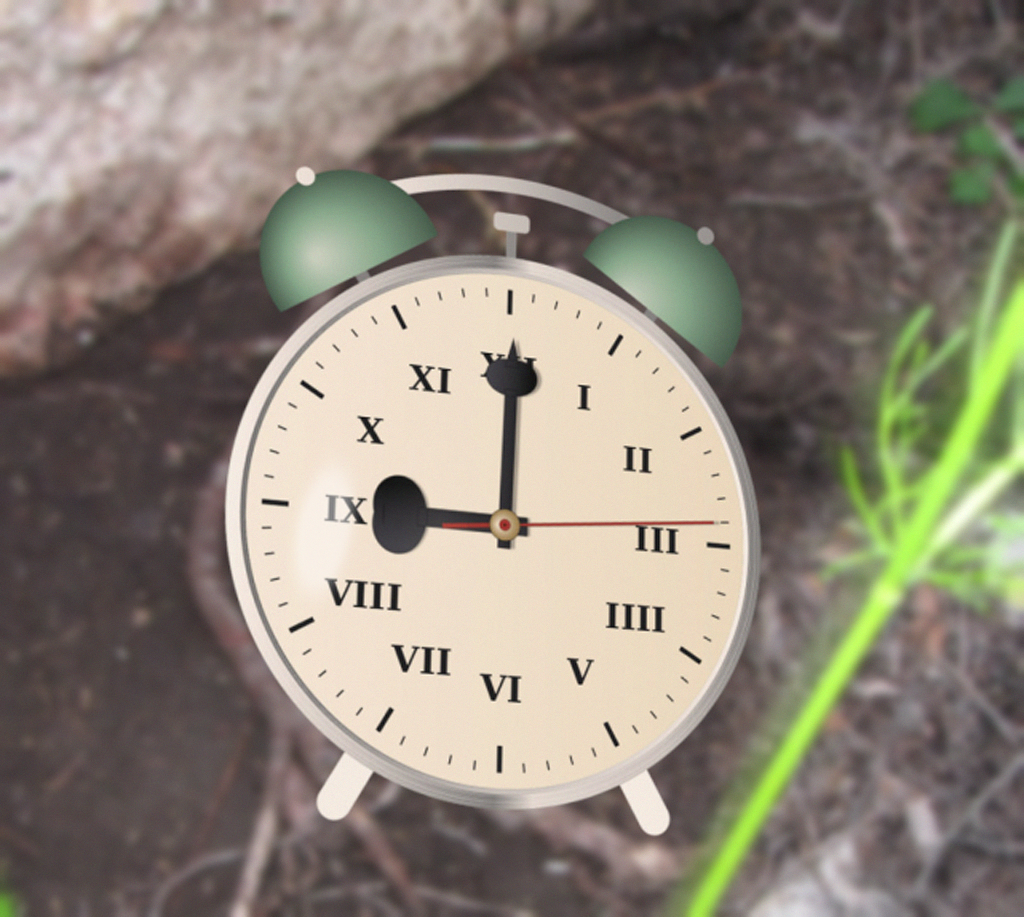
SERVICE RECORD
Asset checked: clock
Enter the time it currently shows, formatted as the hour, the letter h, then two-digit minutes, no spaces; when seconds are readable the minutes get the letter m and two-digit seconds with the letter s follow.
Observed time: 9h00m14s
